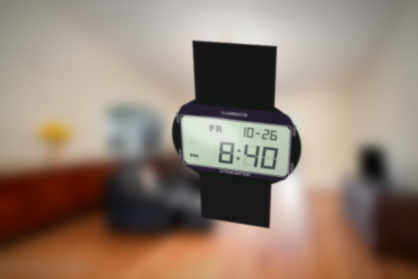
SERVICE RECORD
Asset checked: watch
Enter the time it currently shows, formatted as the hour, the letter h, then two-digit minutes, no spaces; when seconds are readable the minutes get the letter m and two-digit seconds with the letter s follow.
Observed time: 8h40
